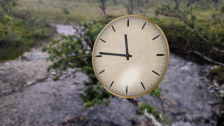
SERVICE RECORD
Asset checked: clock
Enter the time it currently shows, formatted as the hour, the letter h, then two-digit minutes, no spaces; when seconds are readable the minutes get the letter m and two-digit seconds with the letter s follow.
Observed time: 11h46
